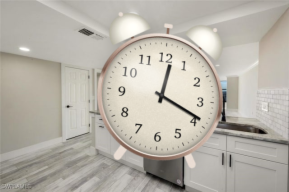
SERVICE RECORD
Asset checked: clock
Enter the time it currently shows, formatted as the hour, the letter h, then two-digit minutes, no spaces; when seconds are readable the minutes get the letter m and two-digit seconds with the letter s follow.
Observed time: 12h19
